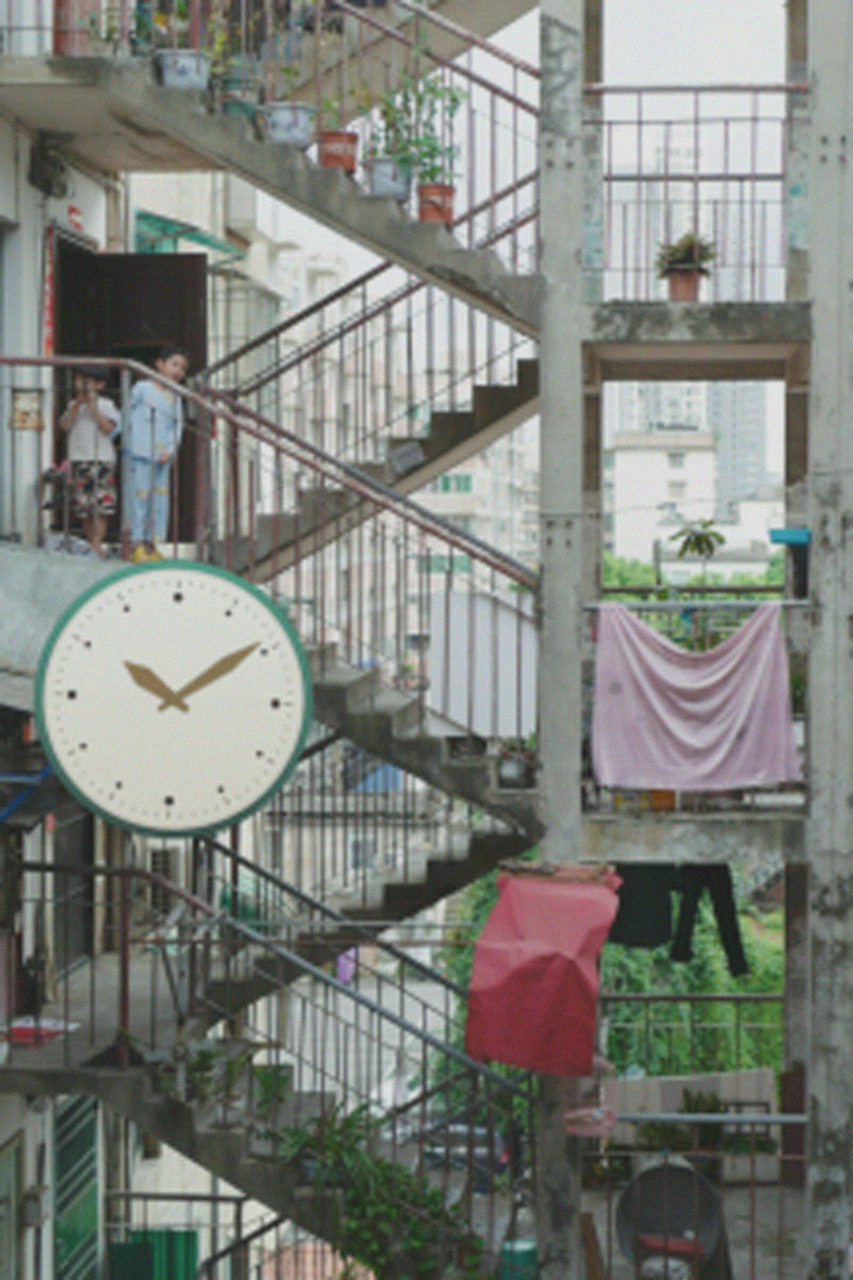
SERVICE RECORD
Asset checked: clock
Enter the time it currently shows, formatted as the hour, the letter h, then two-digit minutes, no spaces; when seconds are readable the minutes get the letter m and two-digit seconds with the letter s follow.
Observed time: 10h09
